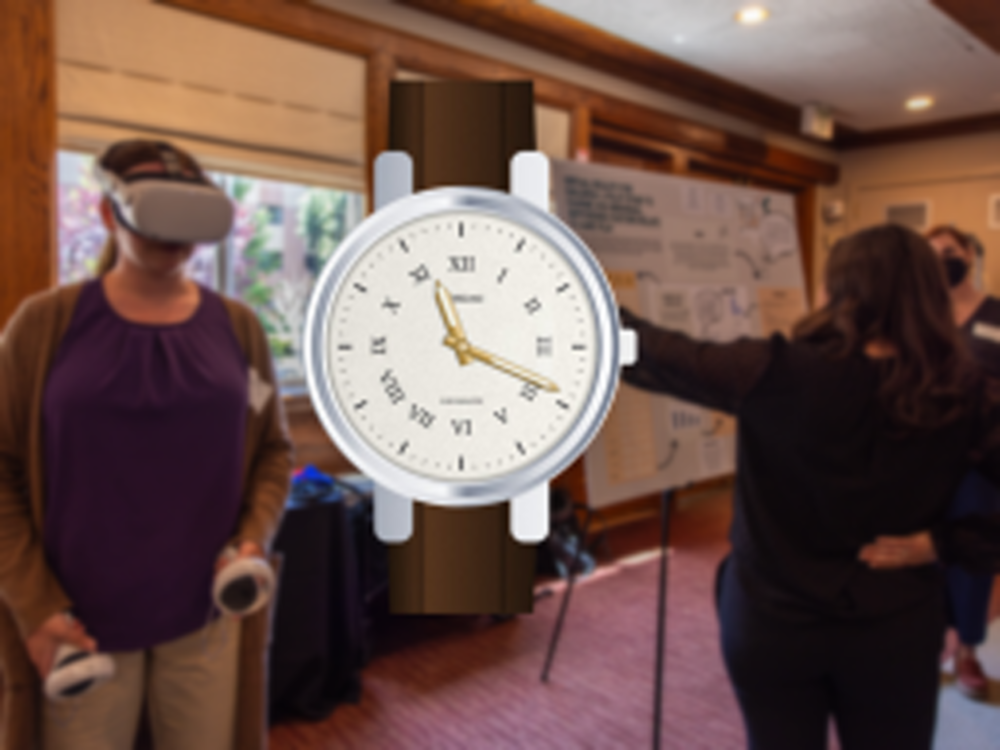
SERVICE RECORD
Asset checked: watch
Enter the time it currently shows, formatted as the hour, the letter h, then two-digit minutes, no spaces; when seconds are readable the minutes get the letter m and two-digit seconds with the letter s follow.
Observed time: 11h19
